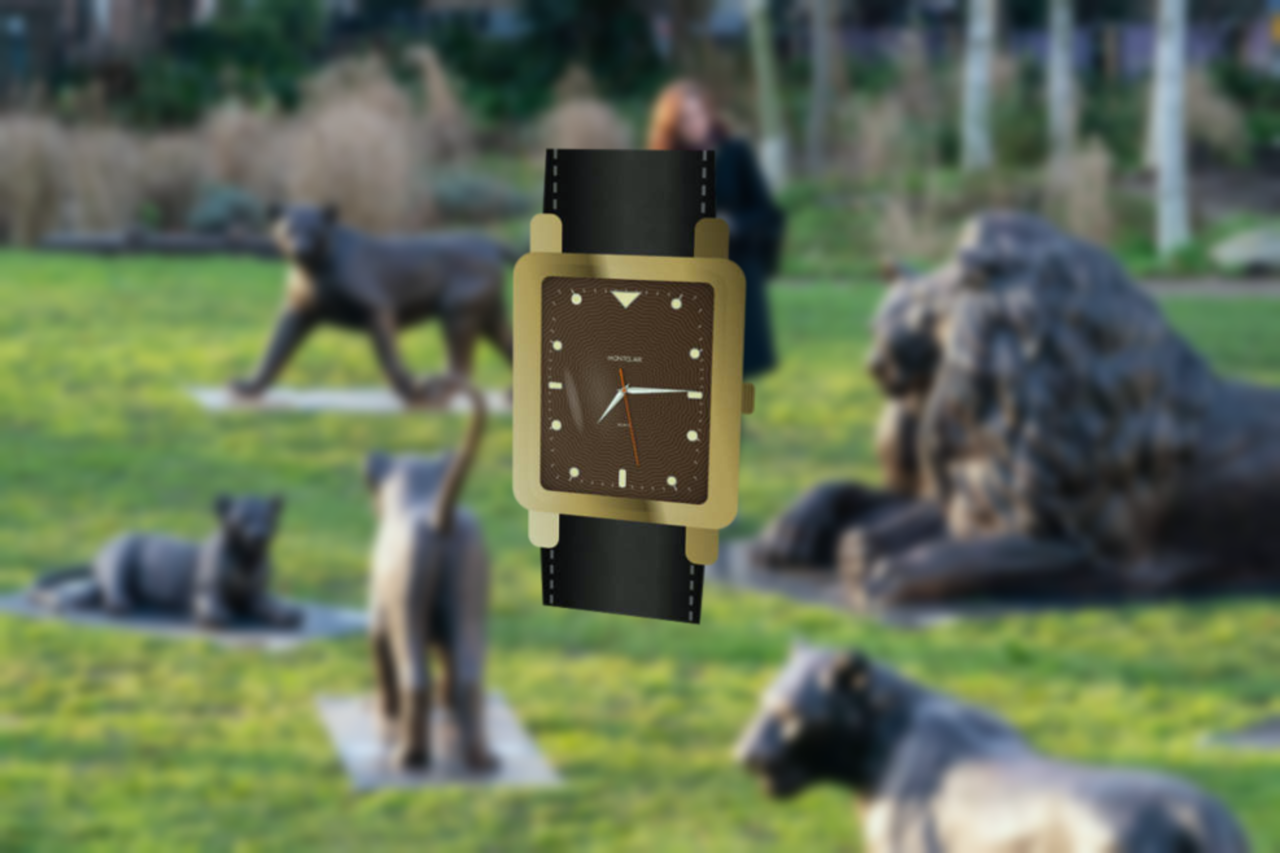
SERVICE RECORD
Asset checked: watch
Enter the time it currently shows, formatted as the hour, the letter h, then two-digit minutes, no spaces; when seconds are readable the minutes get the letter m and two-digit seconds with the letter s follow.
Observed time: 7h14m28s
